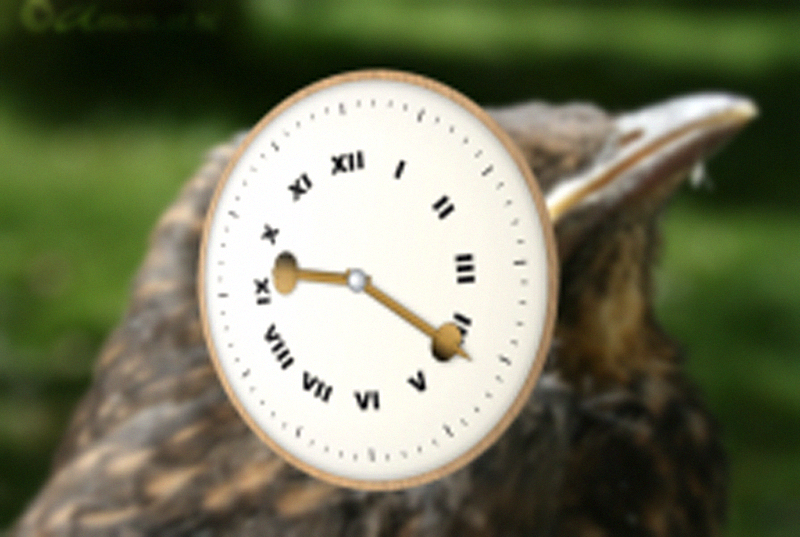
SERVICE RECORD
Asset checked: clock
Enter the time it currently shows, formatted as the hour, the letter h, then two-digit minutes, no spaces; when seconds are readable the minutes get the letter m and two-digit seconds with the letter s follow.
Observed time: 9h21
